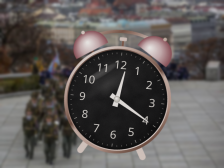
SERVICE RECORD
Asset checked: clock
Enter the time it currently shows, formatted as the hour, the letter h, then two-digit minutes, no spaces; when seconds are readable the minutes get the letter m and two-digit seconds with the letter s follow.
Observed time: 12h20
